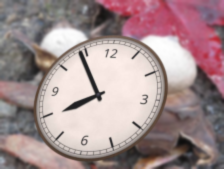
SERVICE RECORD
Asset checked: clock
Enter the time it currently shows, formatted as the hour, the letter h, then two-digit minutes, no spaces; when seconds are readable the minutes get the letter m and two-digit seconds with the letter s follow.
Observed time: 7h54
